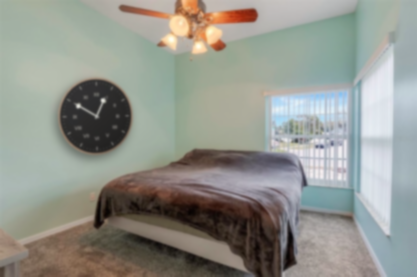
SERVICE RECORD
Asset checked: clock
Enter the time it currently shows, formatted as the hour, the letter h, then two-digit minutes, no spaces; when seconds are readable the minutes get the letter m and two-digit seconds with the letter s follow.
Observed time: 12h50
